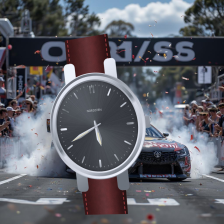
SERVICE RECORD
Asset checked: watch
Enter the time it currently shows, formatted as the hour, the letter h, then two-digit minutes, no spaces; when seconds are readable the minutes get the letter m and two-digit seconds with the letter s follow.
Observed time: 5h41
